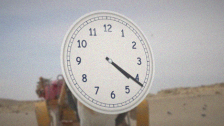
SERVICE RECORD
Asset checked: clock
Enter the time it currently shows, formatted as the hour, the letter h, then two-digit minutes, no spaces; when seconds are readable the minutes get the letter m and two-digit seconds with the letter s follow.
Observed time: 4h21
